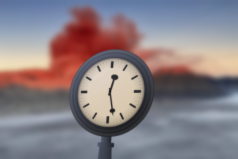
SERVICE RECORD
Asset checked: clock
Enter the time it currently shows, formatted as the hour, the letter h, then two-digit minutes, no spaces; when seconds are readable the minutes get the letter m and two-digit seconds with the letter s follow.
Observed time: 12h28
